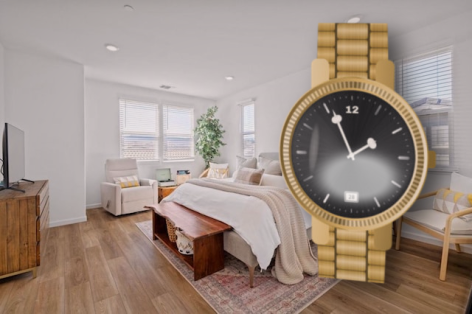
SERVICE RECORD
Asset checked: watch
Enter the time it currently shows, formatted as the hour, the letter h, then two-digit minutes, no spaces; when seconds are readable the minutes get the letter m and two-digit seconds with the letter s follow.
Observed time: 1h56
